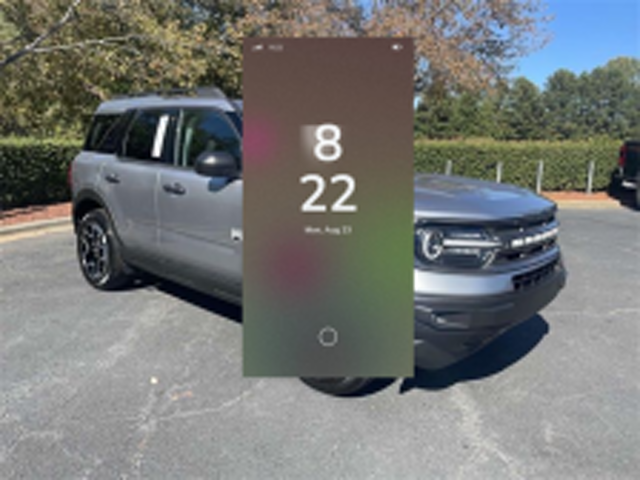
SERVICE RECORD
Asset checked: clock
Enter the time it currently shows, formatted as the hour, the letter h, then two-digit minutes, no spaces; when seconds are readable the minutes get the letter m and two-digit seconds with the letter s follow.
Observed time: 8h22
